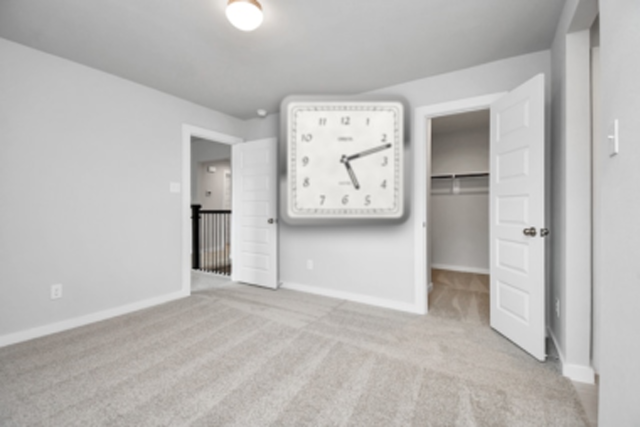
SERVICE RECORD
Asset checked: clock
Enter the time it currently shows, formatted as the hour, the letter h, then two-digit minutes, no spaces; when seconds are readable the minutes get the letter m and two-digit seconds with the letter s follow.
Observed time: 5h12
